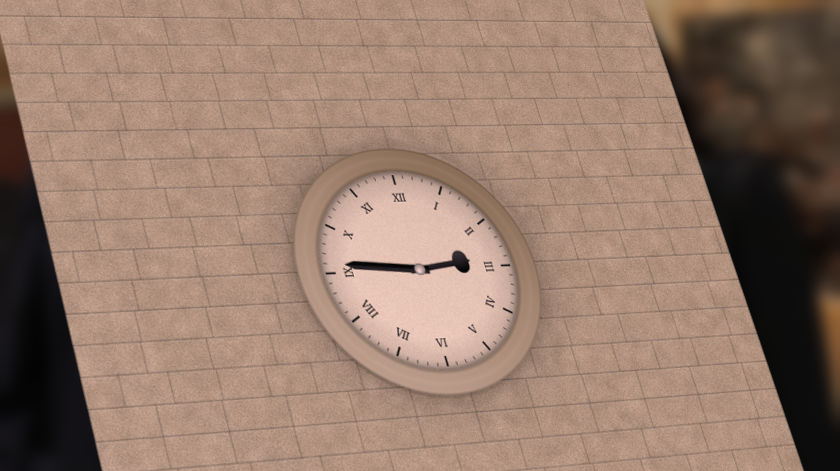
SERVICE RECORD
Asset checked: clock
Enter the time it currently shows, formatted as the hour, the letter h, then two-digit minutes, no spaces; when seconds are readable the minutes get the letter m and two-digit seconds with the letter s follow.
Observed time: 2h46
